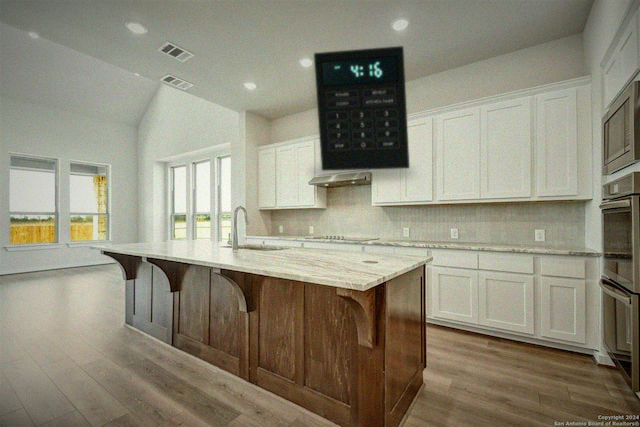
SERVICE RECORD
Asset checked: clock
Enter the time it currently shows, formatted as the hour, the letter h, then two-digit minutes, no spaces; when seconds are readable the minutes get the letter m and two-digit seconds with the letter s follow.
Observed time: 4h16
